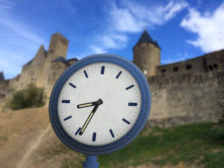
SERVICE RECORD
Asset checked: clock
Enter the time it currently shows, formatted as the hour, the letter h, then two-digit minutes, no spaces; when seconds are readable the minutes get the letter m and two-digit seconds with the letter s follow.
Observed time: 8h34
